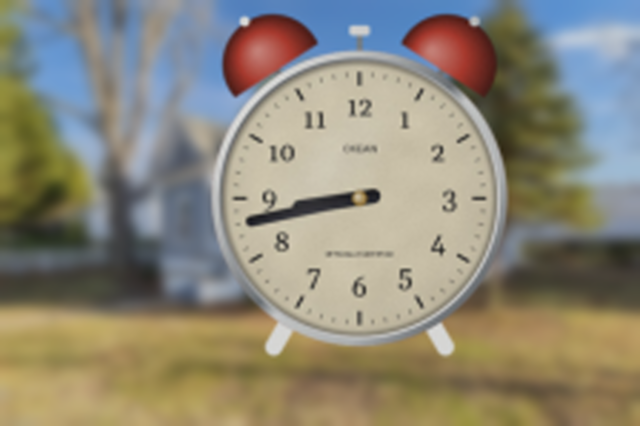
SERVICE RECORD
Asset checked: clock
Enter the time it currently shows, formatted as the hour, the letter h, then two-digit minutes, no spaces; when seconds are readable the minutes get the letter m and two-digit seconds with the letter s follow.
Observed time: 8h43
